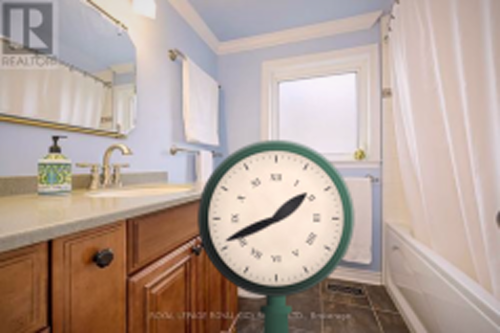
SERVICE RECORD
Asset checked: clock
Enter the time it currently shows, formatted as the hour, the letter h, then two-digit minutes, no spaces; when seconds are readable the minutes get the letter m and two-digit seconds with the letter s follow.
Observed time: 1h41
